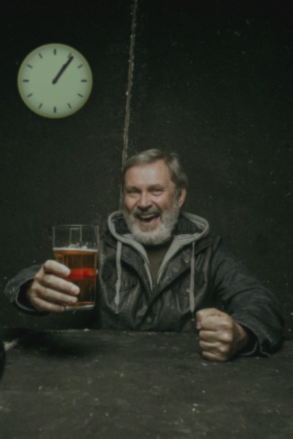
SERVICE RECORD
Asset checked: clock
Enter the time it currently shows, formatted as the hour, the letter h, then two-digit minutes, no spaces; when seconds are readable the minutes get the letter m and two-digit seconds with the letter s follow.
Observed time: 1h06
